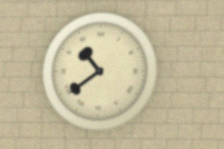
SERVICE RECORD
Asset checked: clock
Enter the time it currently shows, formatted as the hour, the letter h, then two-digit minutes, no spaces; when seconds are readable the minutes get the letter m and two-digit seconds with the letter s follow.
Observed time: 10h39
